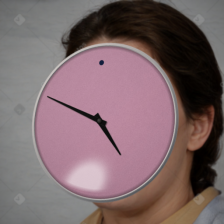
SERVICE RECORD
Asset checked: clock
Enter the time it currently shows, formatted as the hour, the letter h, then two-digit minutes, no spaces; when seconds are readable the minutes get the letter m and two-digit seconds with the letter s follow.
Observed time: 4h49
